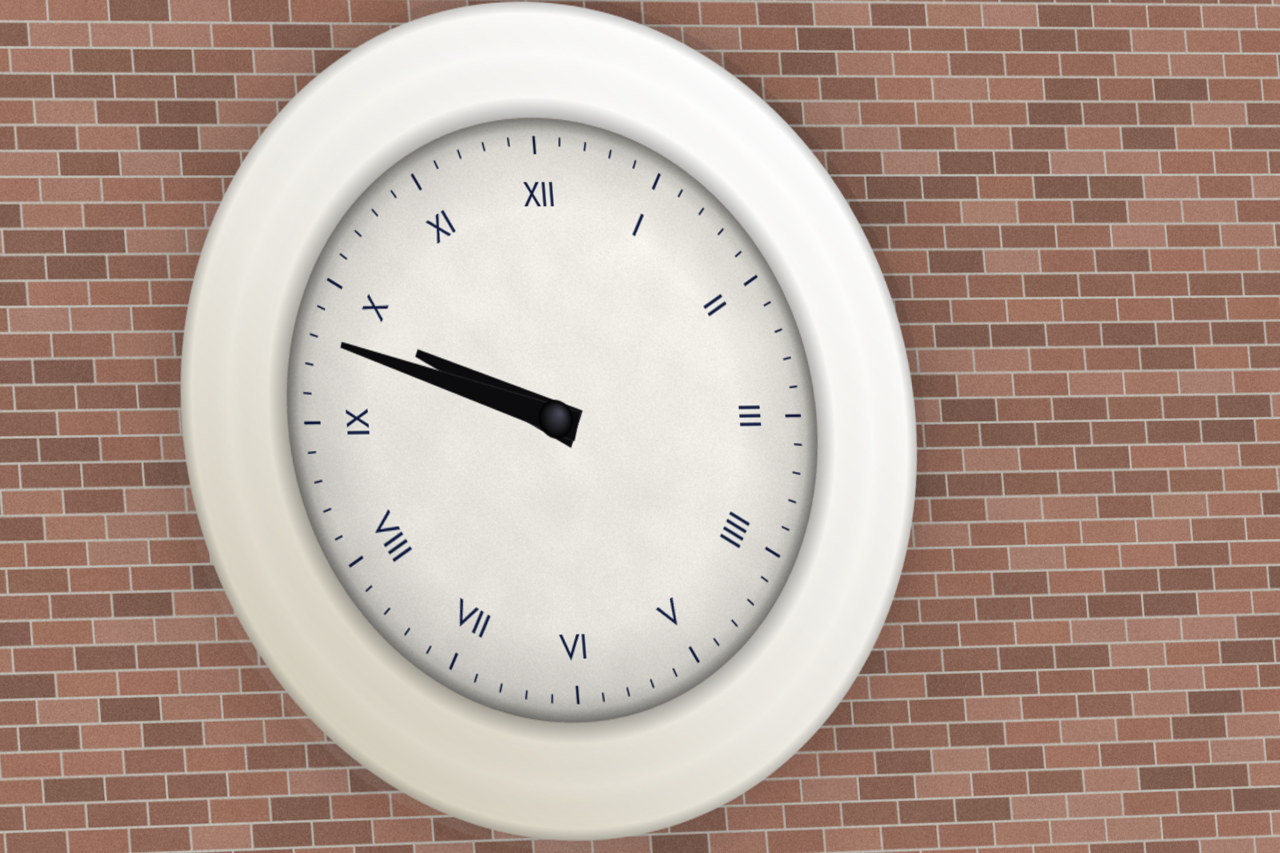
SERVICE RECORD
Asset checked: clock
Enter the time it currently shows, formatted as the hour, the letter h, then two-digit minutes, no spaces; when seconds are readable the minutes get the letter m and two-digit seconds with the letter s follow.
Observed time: 9h48
